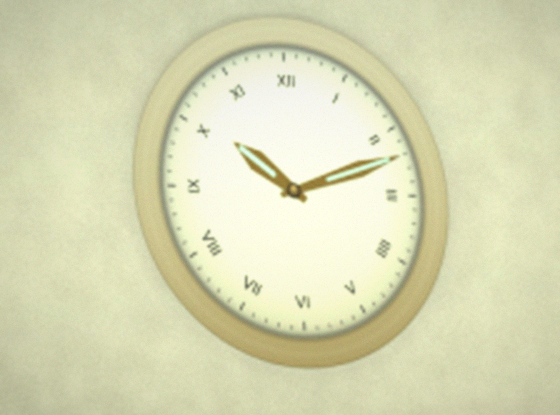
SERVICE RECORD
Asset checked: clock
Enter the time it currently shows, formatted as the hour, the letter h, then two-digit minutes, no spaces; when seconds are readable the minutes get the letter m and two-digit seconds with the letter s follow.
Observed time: 10h12
